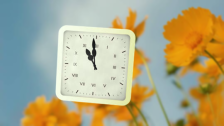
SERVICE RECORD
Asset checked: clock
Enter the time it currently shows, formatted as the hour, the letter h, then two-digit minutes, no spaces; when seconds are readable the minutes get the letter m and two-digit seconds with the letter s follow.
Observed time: 10h59
